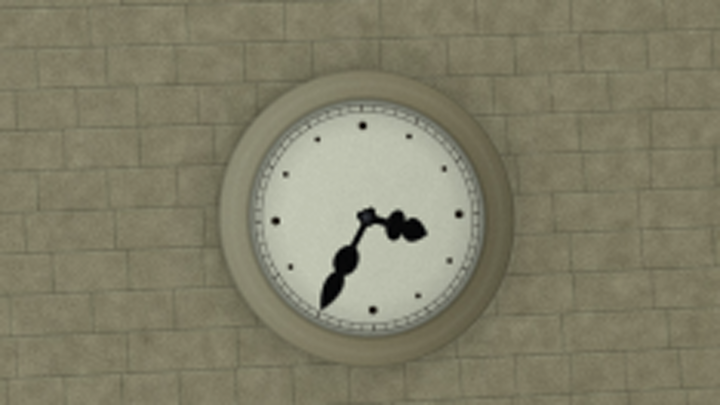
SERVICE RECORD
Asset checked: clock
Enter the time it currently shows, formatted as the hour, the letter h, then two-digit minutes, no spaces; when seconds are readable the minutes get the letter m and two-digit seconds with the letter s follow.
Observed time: 3h35
